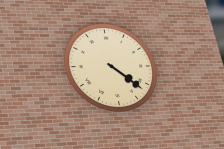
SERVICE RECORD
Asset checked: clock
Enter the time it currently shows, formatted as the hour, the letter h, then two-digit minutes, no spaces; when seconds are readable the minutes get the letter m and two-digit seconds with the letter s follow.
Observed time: 4h22
